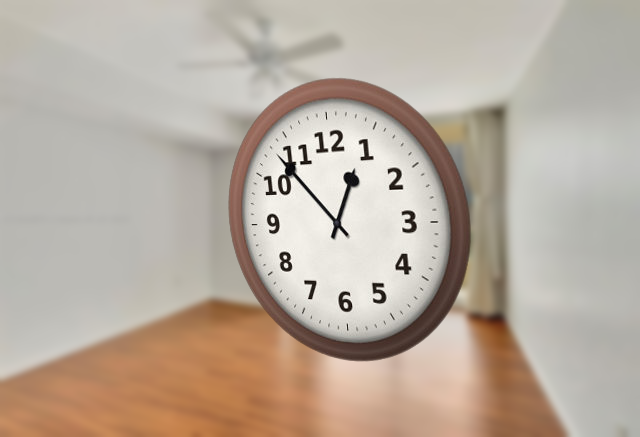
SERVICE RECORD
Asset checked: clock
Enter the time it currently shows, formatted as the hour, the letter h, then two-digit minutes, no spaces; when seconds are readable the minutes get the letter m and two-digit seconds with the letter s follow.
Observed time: 12h53
